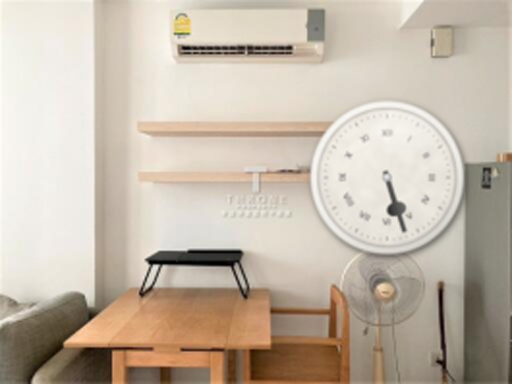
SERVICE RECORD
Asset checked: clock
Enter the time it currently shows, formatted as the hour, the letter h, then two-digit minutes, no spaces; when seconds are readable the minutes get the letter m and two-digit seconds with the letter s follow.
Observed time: 5h27
